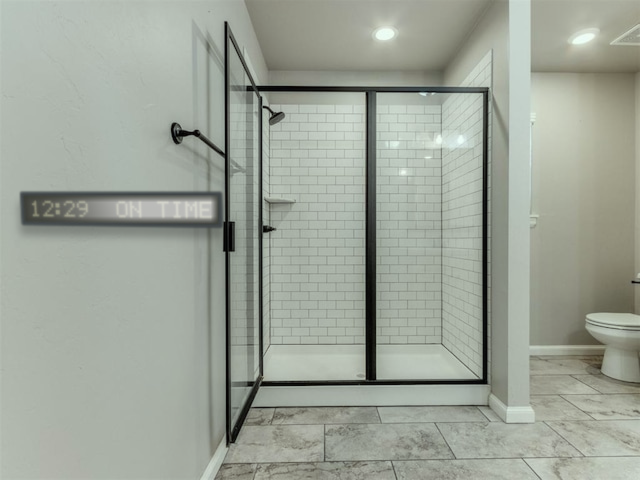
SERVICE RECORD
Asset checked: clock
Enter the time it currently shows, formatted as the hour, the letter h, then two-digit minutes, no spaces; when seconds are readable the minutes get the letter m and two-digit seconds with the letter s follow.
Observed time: 12h29
